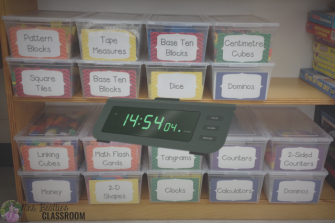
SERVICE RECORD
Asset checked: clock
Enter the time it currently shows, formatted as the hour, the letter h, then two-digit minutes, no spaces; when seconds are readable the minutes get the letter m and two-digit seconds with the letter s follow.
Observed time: 14h54m04s
